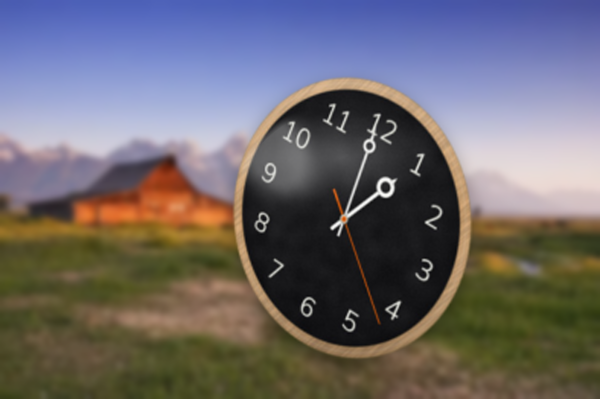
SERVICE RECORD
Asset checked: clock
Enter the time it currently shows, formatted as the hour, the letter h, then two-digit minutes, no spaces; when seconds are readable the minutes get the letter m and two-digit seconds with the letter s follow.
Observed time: 12h59m22s
